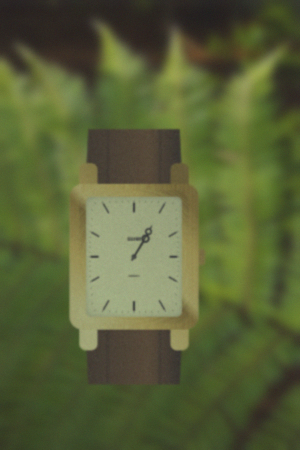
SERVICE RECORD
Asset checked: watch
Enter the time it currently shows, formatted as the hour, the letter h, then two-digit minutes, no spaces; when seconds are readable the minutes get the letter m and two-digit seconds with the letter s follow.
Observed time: 1h05
